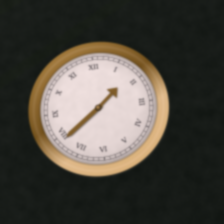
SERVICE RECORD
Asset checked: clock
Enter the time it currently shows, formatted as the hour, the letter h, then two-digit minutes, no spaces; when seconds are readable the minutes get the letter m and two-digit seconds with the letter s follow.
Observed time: 1h39
